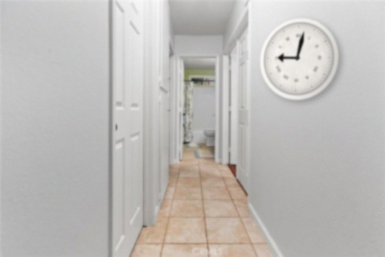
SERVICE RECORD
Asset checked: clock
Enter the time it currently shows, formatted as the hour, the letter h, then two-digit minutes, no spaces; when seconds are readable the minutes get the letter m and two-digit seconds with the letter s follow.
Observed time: 9h02
